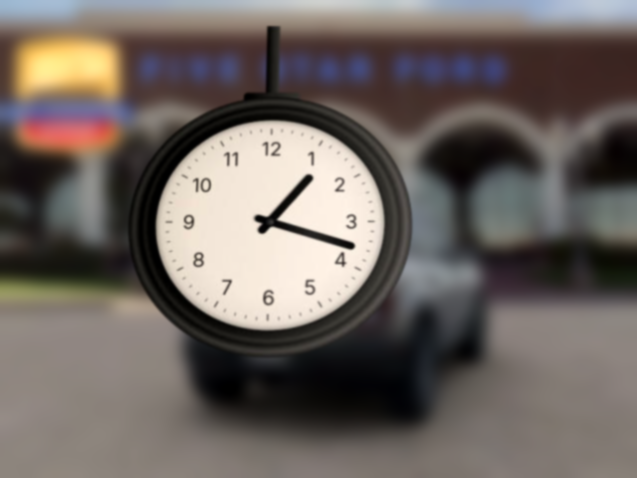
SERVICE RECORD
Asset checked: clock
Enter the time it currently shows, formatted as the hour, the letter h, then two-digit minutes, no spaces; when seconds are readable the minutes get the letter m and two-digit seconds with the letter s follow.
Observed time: 1h18
